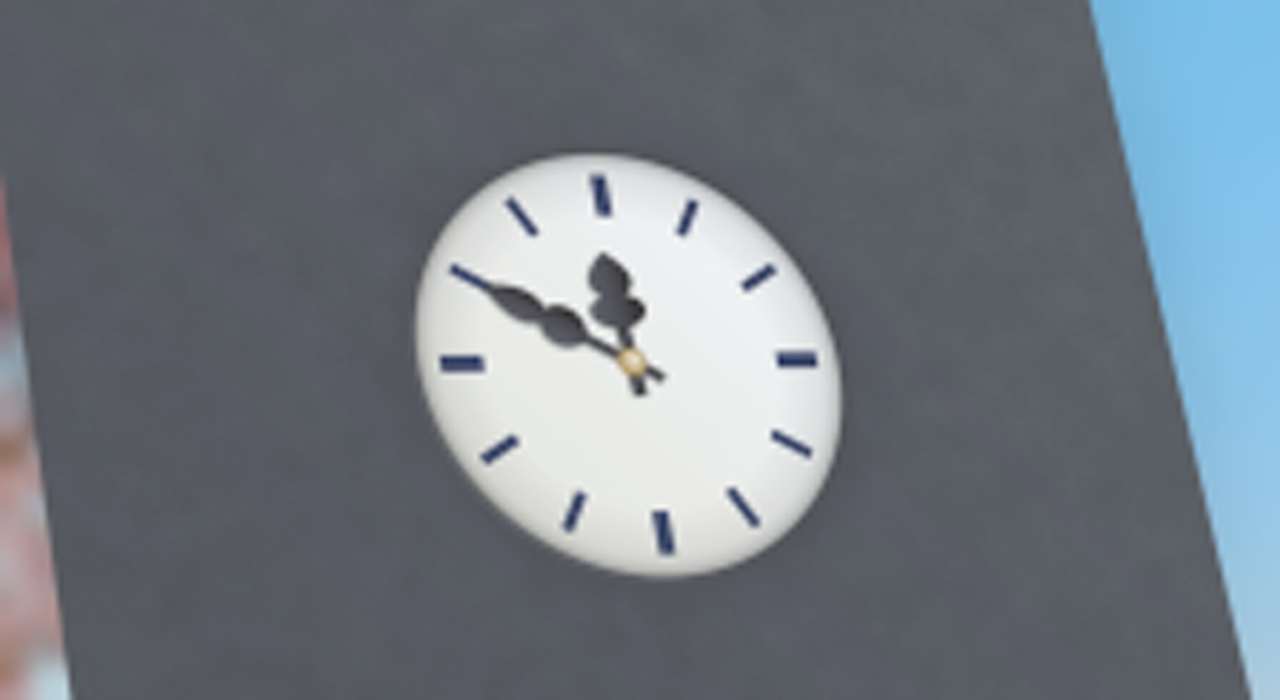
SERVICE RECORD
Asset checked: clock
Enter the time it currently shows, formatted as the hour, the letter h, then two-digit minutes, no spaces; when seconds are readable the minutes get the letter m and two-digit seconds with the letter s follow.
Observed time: 11h50
